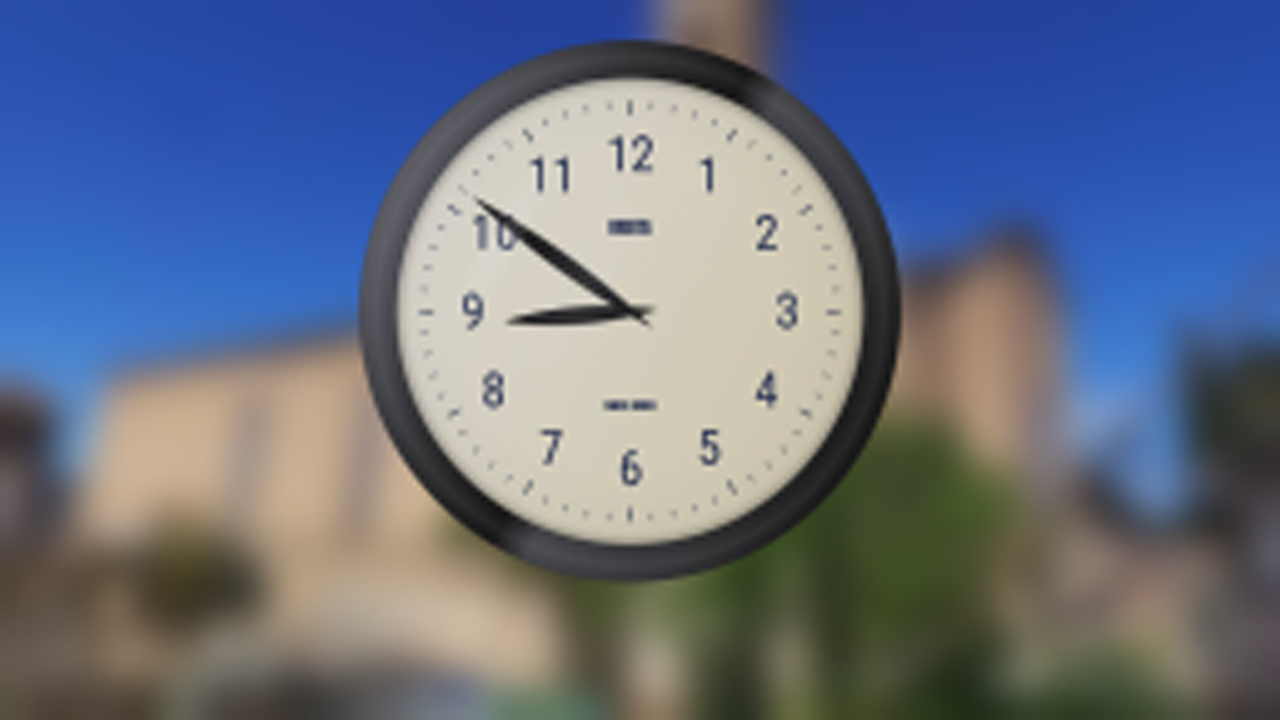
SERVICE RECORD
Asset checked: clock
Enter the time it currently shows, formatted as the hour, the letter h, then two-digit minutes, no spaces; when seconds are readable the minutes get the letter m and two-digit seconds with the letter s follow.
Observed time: 8h51
